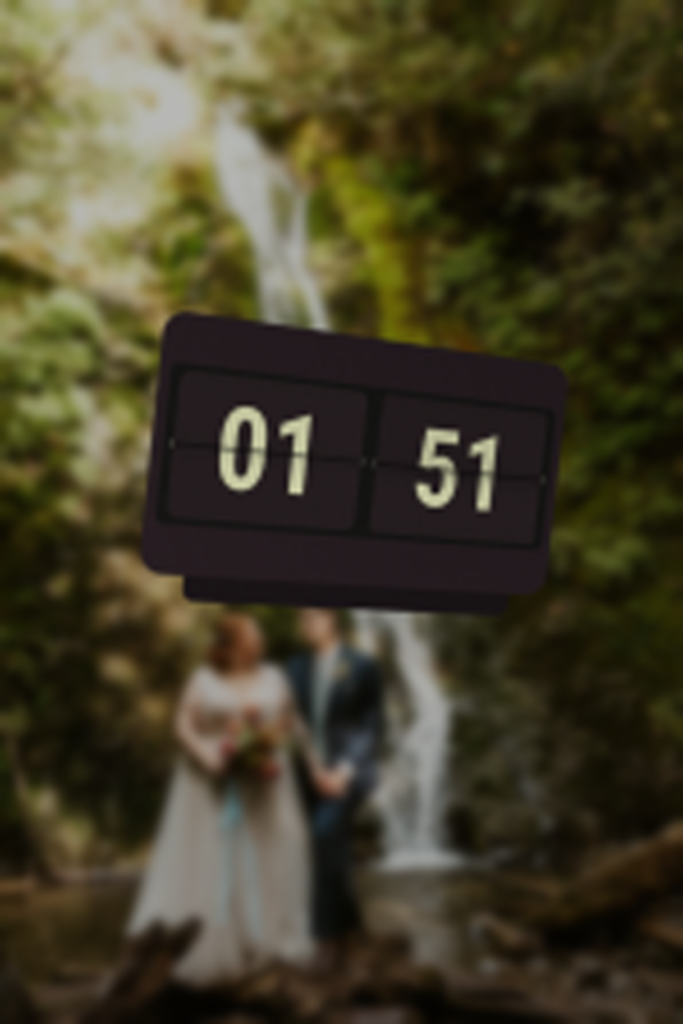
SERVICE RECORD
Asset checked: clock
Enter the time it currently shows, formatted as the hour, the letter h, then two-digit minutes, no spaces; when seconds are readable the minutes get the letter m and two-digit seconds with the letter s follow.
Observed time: 1h51
